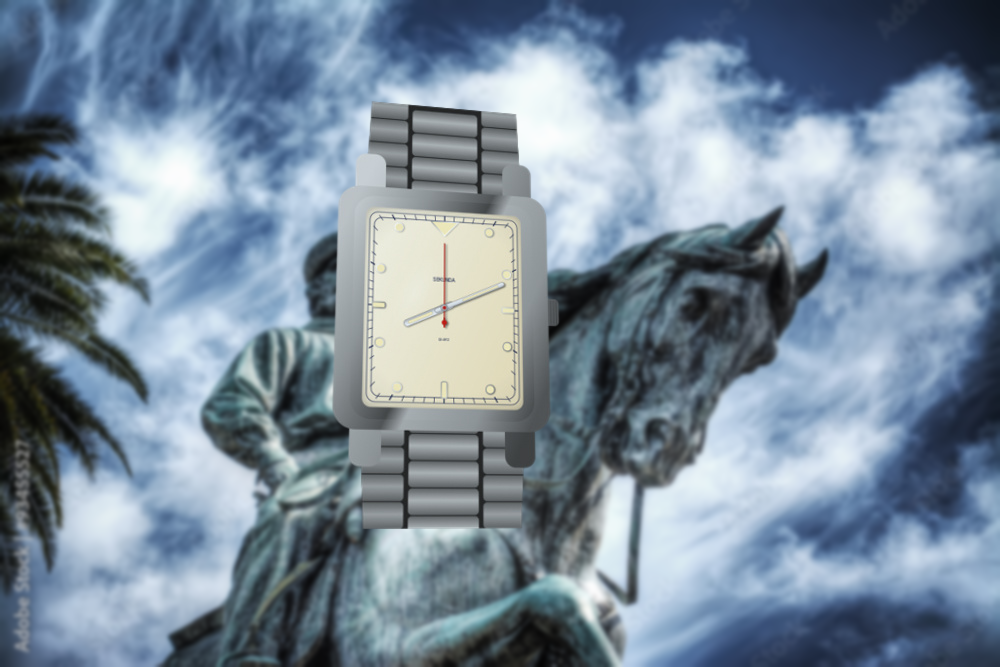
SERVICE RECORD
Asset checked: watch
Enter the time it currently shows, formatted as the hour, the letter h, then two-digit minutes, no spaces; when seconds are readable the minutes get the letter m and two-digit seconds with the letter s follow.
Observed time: 8h11m00s
